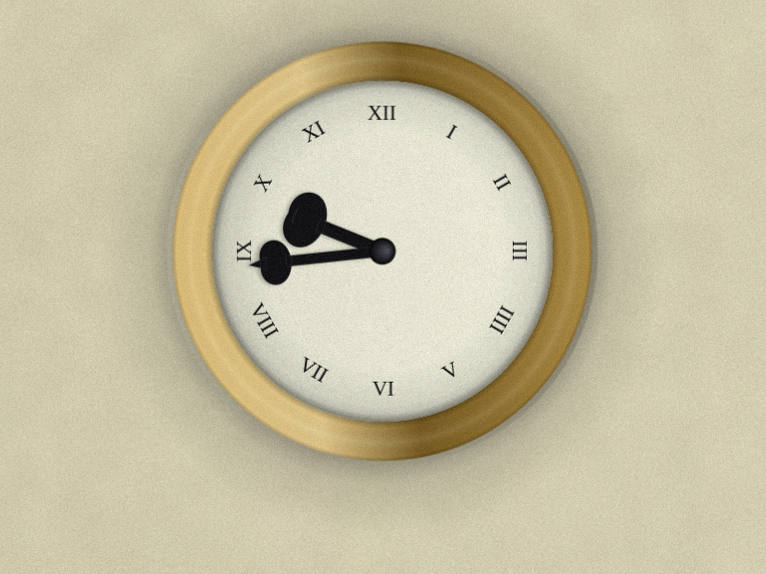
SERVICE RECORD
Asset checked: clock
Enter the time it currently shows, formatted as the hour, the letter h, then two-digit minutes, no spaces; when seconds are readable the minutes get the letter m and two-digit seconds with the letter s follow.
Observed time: 9h44
